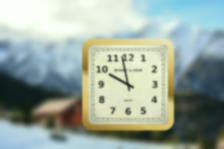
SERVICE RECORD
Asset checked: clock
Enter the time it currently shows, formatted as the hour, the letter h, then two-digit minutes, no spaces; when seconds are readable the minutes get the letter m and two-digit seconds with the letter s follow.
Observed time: 9h58
